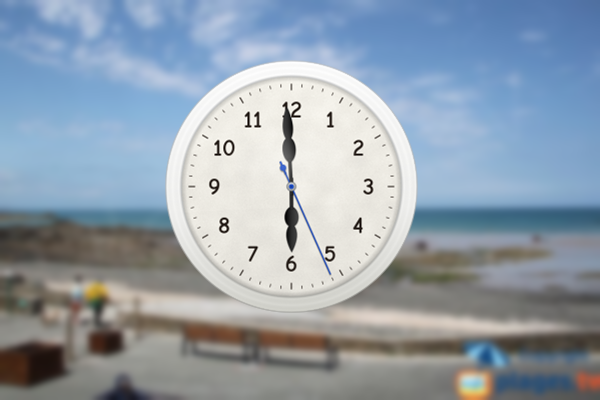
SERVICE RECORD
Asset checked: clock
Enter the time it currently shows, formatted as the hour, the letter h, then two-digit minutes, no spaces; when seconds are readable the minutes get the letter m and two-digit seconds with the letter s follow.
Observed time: 5h59m26s
